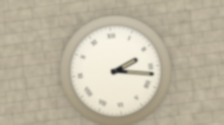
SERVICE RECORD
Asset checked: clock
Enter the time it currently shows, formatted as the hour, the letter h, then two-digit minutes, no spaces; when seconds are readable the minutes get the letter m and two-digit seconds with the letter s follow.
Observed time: 2h17
